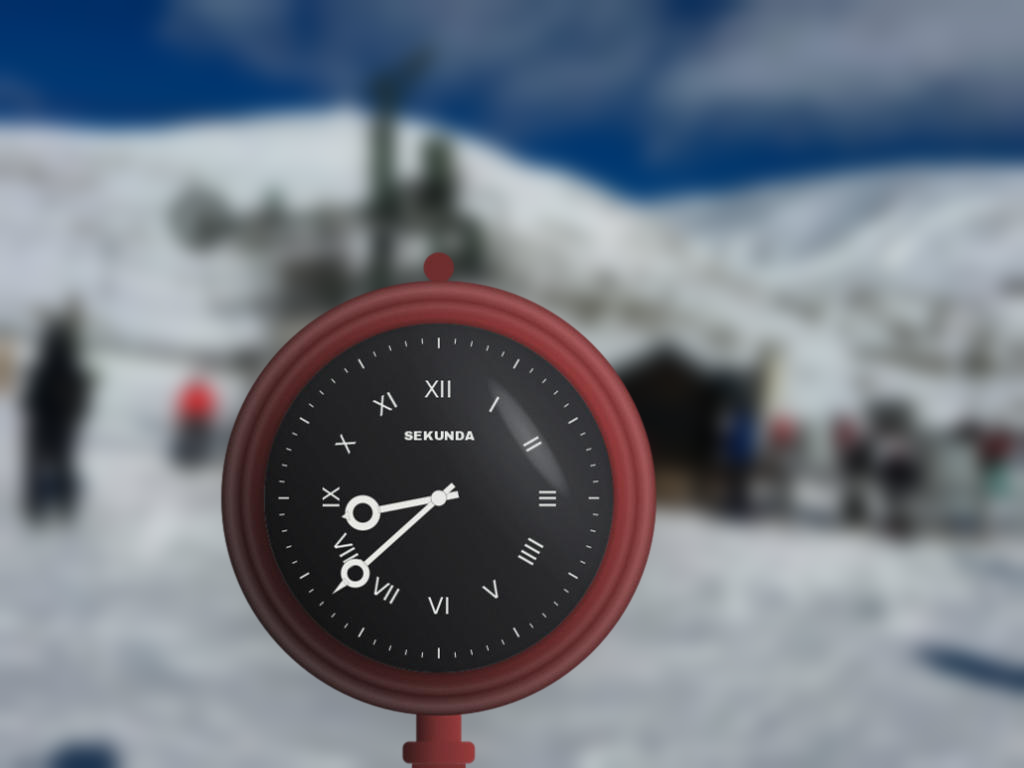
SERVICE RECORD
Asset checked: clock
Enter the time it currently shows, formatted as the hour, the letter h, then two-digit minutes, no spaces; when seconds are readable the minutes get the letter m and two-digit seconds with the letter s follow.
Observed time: 8h38
